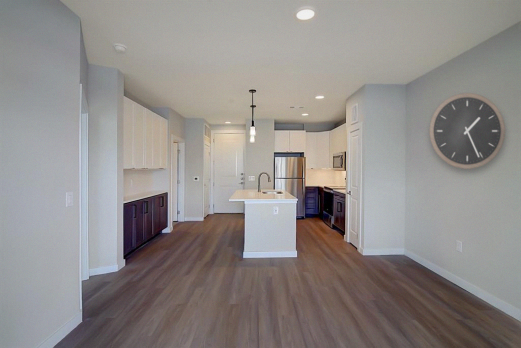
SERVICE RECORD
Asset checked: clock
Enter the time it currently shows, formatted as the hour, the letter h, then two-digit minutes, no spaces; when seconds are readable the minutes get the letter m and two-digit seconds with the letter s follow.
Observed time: 1h26
